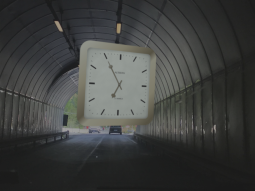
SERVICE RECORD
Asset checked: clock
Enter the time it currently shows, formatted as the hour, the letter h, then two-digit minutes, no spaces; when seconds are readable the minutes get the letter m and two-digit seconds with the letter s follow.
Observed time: 6h55
